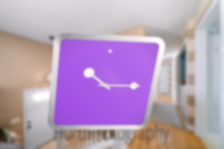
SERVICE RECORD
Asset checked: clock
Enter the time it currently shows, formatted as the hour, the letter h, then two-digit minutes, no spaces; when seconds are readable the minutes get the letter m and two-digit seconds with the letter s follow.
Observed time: 10h15
